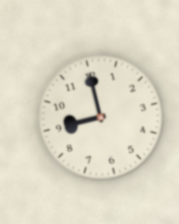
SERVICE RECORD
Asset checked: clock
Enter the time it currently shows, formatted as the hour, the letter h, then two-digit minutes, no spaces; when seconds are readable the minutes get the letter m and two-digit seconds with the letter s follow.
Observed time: 9h00
